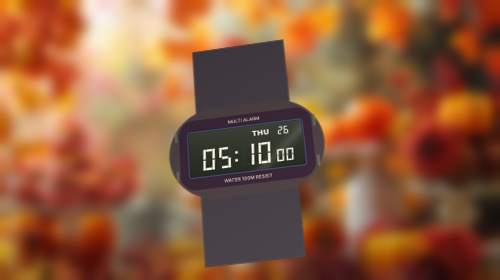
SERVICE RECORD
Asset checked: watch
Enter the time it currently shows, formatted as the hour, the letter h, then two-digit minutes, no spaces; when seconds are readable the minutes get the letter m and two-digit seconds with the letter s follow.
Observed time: 5h10m00s
